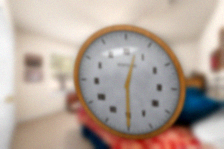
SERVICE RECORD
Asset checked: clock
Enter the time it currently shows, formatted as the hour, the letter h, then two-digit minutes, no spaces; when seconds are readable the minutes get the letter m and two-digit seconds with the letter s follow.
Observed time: 12h30
